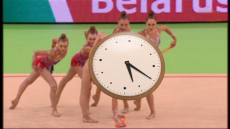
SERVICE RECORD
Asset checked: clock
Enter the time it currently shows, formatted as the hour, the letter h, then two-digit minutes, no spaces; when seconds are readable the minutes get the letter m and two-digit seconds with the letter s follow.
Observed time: 5h20
